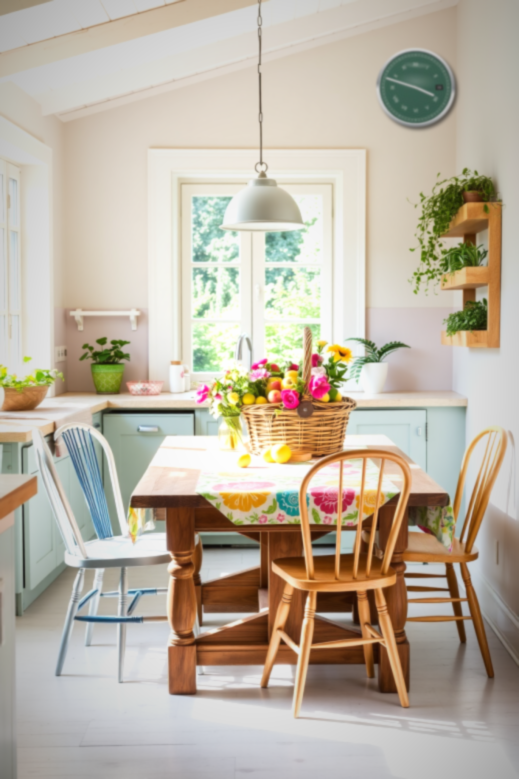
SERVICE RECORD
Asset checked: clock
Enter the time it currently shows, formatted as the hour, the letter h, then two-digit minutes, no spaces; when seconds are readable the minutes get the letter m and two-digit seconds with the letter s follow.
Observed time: 3h48
